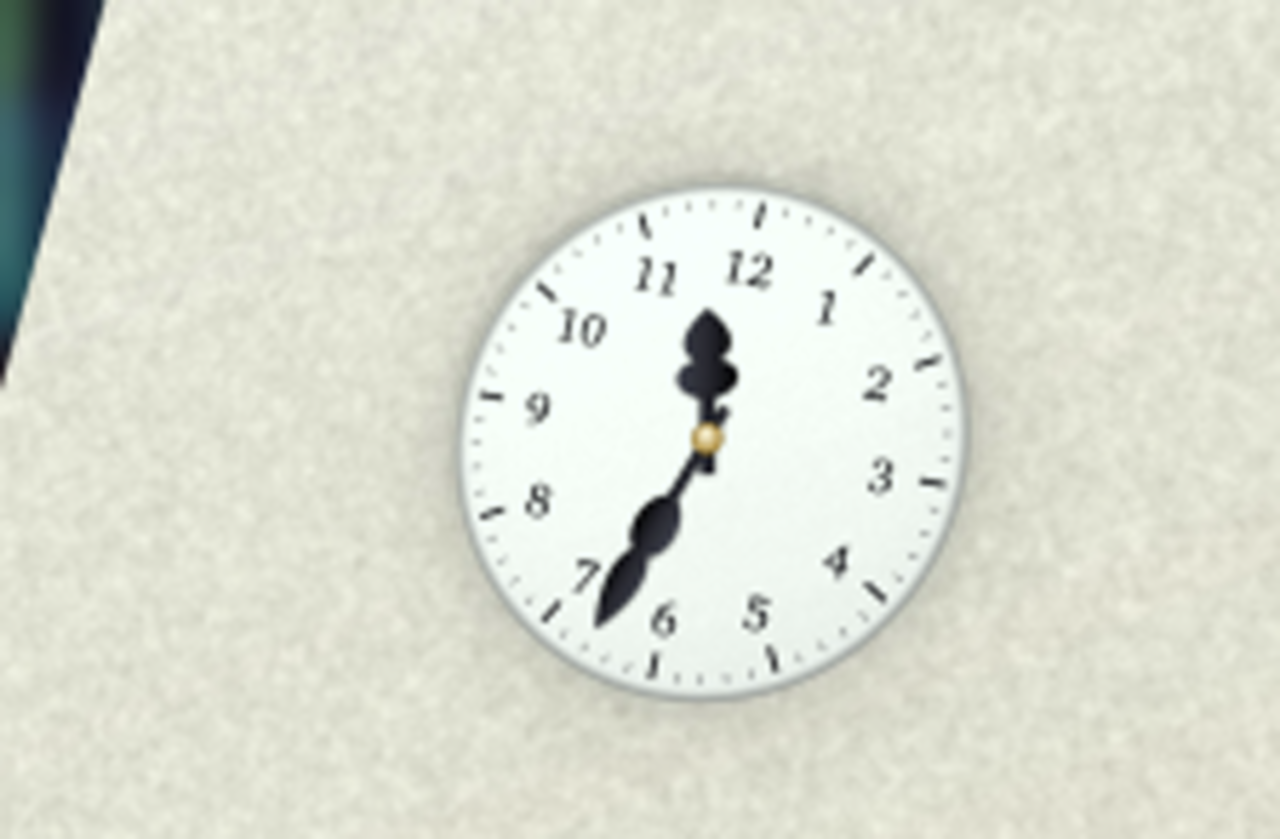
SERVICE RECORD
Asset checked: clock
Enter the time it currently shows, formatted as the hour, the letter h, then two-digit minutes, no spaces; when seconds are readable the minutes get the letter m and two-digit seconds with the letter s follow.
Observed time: 11h33
